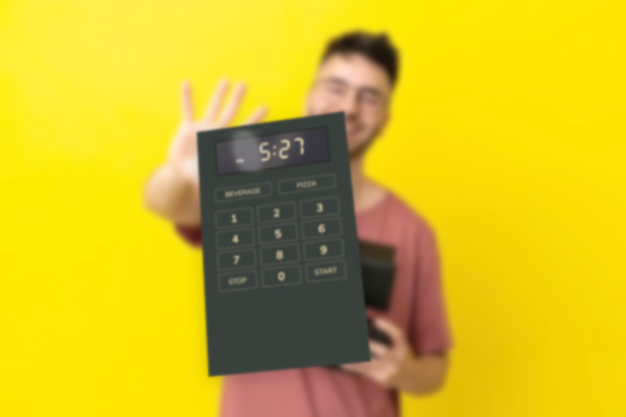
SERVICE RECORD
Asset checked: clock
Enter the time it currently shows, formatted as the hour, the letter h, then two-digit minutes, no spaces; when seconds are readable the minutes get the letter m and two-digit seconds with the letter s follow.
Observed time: 5h27
